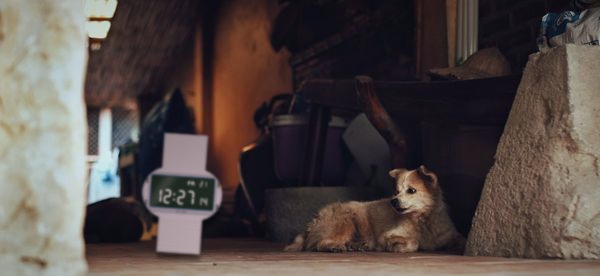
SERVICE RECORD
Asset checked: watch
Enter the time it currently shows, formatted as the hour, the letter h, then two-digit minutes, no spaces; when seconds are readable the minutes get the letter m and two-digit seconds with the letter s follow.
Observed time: 12h27
